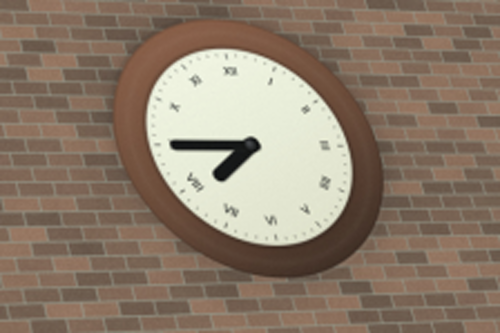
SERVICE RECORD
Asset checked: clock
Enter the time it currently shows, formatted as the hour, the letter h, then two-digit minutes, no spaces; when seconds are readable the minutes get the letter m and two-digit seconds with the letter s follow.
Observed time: 7h45
